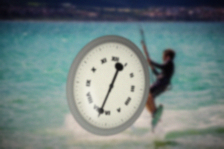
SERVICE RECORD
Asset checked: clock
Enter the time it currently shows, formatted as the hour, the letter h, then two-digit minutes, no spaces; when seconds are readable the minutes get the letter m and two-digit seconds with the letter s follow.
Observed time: 12h33
